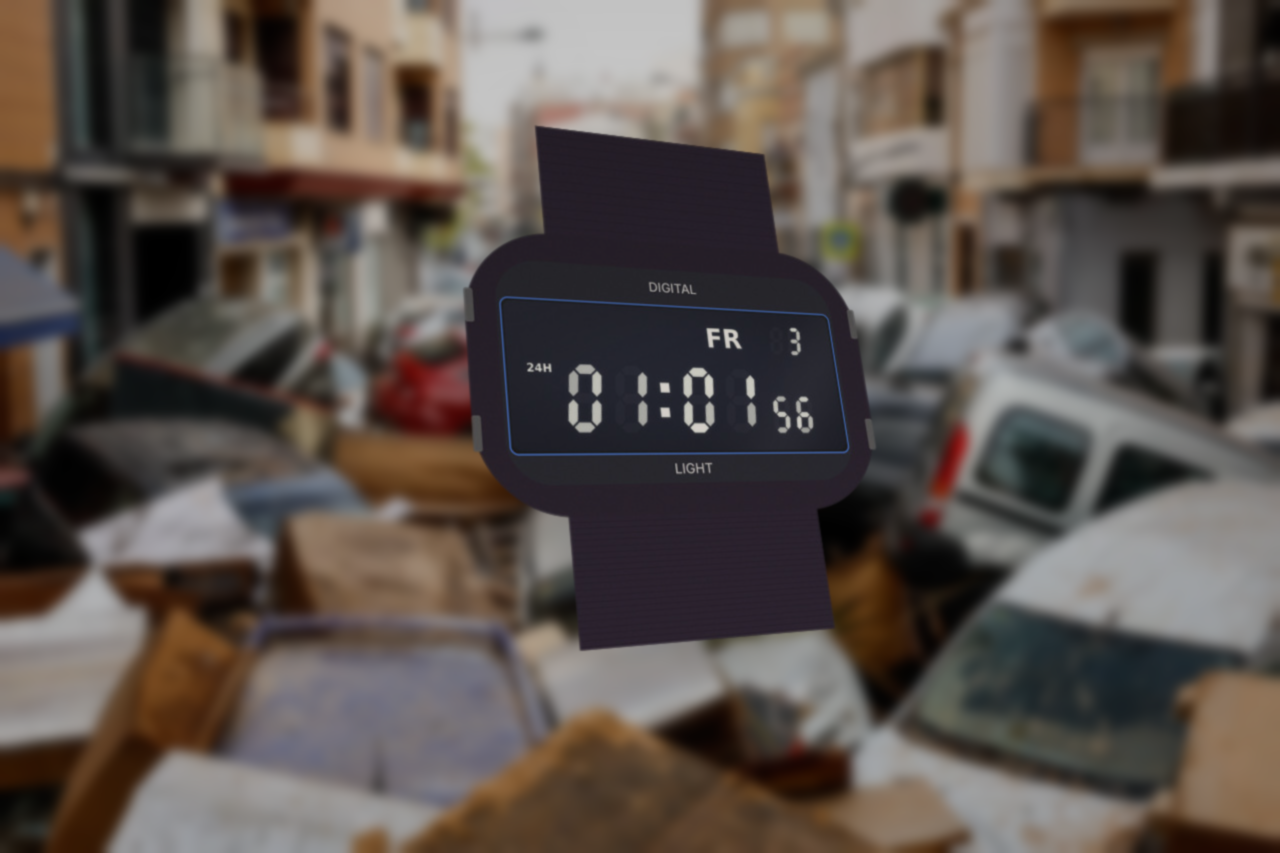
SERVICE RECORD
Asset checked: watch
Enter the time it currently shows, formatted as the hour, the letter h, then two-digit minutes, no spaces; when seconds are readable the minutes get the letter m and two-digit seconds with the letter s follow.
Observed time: 1h01m56s
